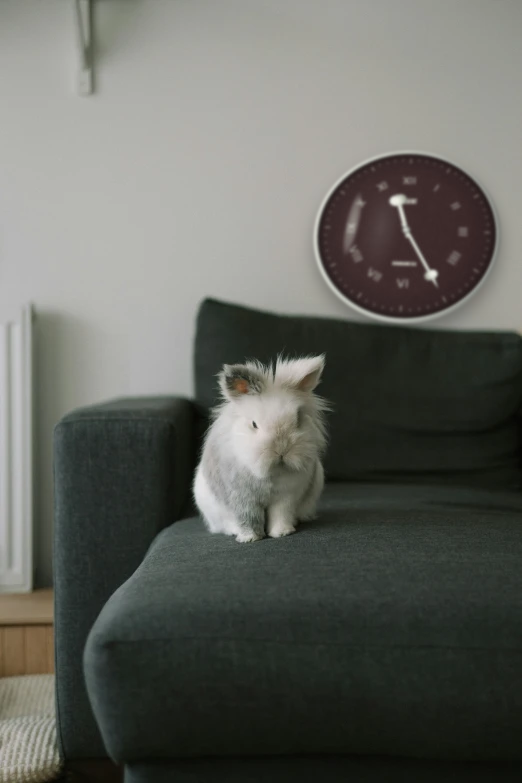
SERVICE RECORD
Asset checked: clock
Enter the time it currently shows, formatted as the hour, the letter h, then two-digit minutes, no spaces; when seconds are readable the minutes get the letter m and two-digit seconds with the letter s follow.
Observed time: 11h25
